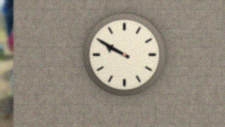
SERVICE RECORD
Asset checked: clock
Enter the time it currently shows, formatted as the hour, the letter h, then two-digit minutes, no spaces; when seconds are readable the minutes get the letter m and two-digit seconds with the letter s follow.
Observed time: 9h50
